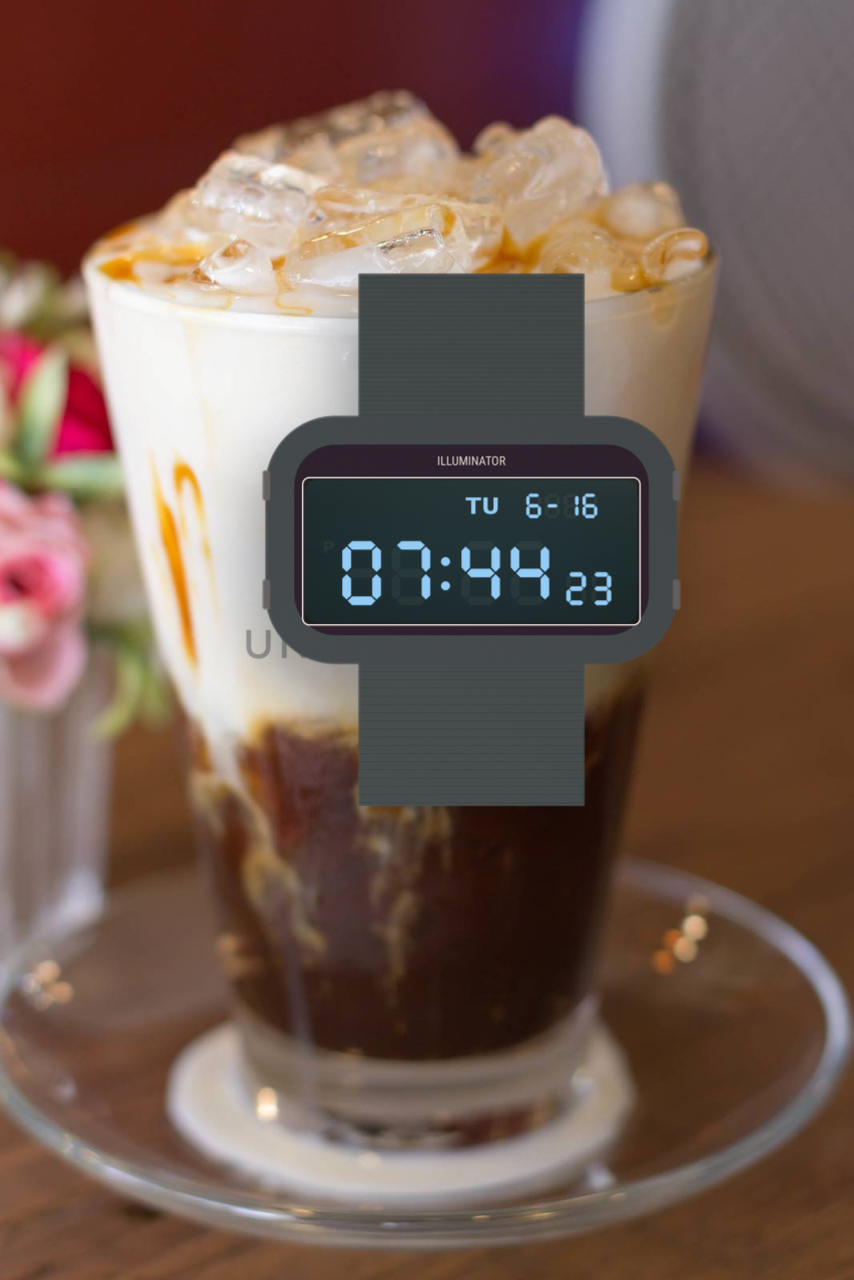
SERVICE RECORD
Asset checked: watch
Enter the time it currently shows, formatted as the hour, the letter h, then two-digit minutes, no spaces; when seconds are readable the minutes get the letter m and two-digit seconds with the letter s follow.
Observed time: 7h44m23s
